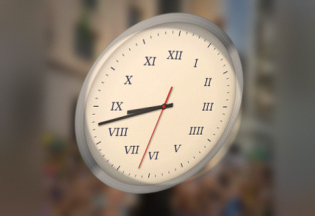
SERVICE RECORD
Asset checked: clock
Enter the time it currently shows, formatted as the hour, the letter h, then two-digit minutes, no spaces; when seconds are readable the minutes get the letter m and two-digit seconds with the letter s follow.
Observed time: 8h42m32s
